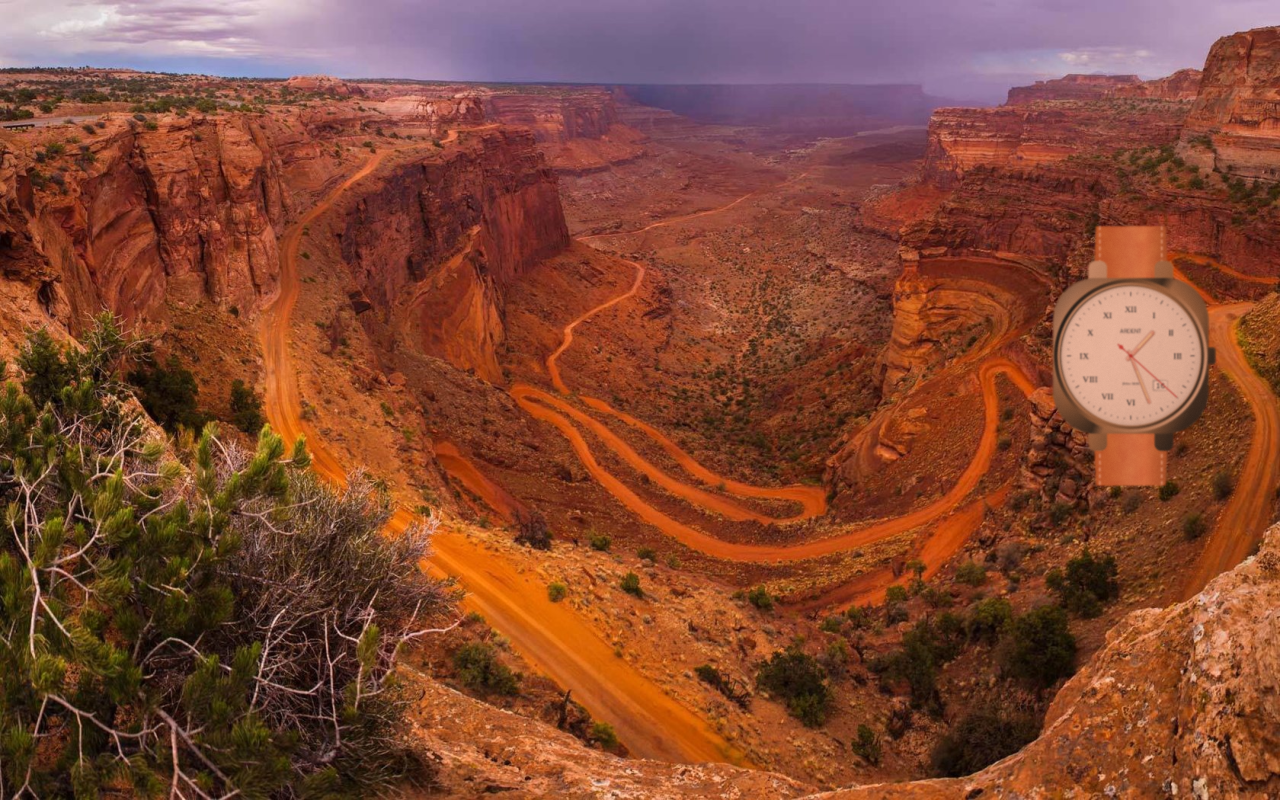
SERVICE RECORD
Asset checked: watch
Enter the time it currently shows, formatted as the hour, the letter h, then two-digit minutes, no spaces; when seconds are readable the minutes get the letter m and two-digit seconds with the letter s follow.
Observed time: 1h26m22s
